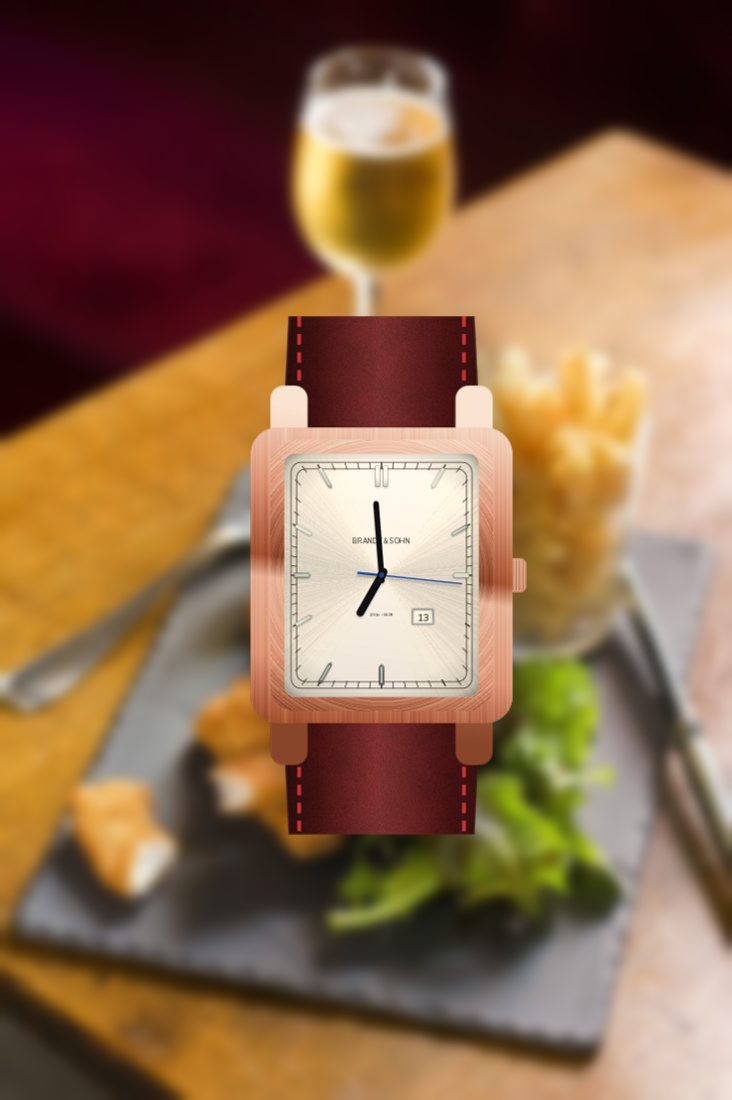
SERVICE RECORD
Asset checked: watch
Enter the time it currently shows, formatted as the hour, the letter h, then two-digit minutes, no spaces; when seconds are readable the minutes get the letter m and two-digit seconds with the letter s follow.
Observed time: 6h59m16s
